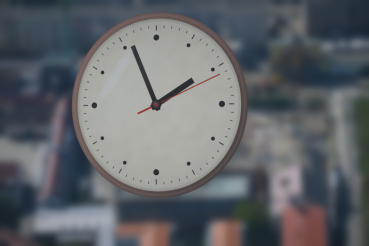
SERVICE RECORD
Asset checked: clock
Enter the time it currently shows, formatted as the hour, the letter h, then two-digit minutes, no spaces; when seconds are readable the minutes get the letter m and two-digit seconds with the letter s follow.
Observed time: 1h56m11s
